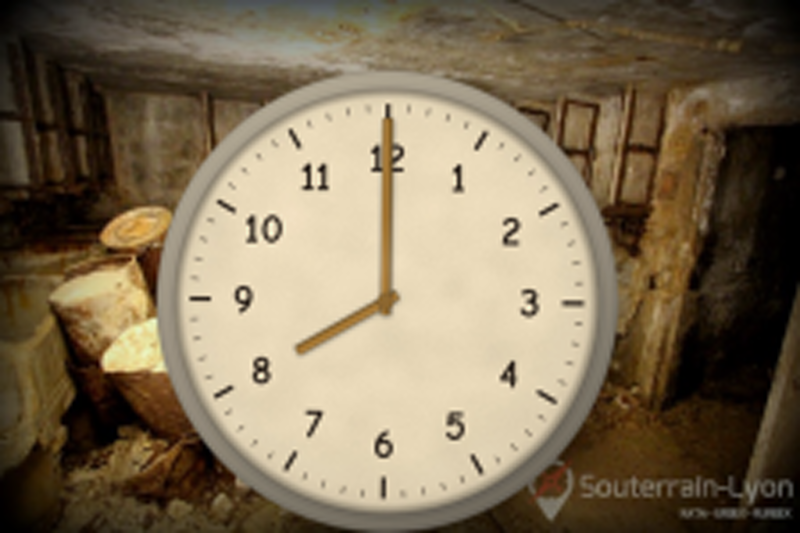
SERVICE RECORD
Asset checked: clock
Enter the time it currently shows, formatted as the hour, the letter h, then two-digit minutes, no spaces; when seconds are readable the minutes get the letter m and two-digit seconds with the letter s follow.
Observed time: 8h00
